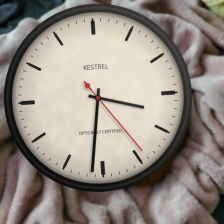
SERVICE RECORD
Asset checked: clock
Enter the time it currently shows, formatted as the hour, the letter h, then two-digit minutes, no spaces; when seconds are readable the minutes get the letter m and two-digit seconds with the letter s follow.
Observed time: 3h31m24s
